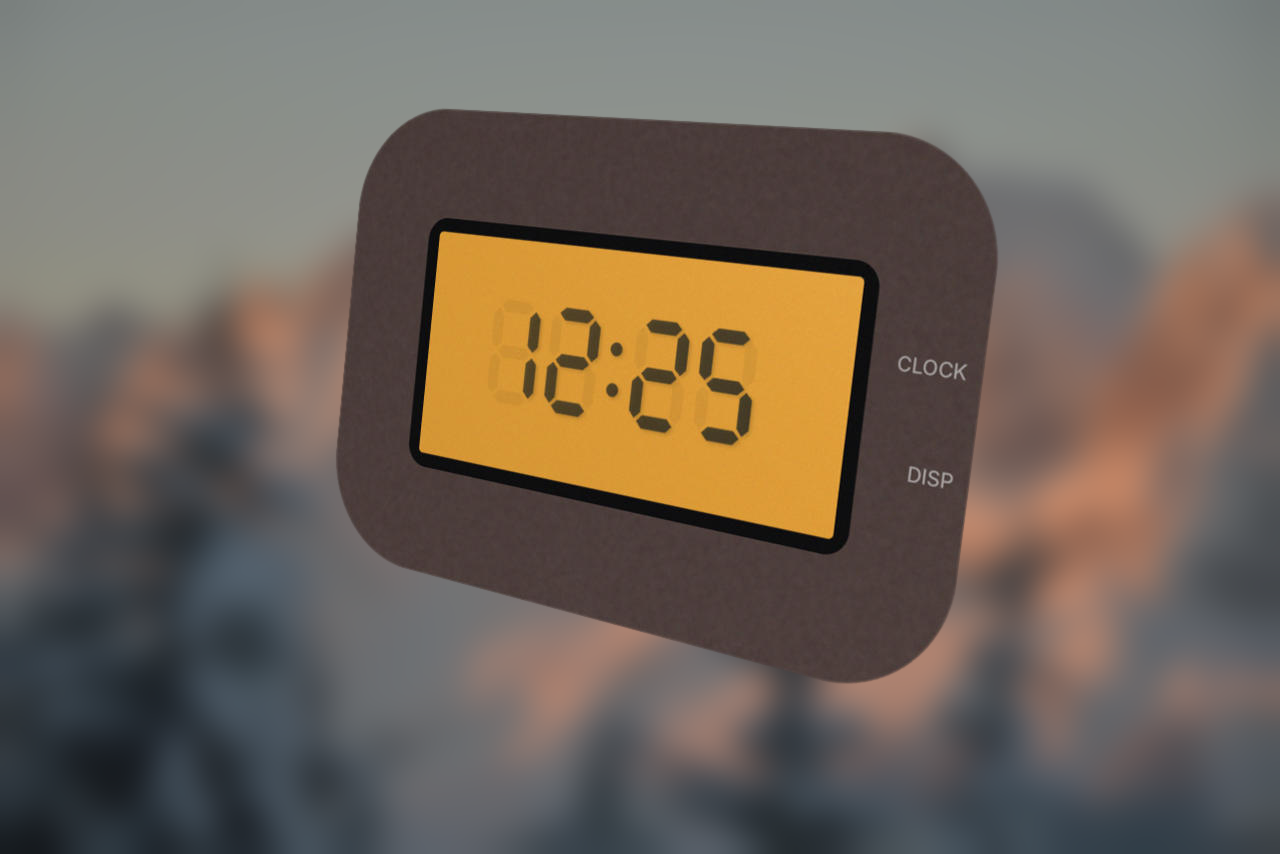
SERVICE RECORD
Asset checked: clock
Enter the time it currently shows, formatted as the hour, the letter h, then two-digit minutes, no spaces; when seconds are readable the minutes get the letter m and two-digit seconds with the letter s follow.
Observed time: 12h25
